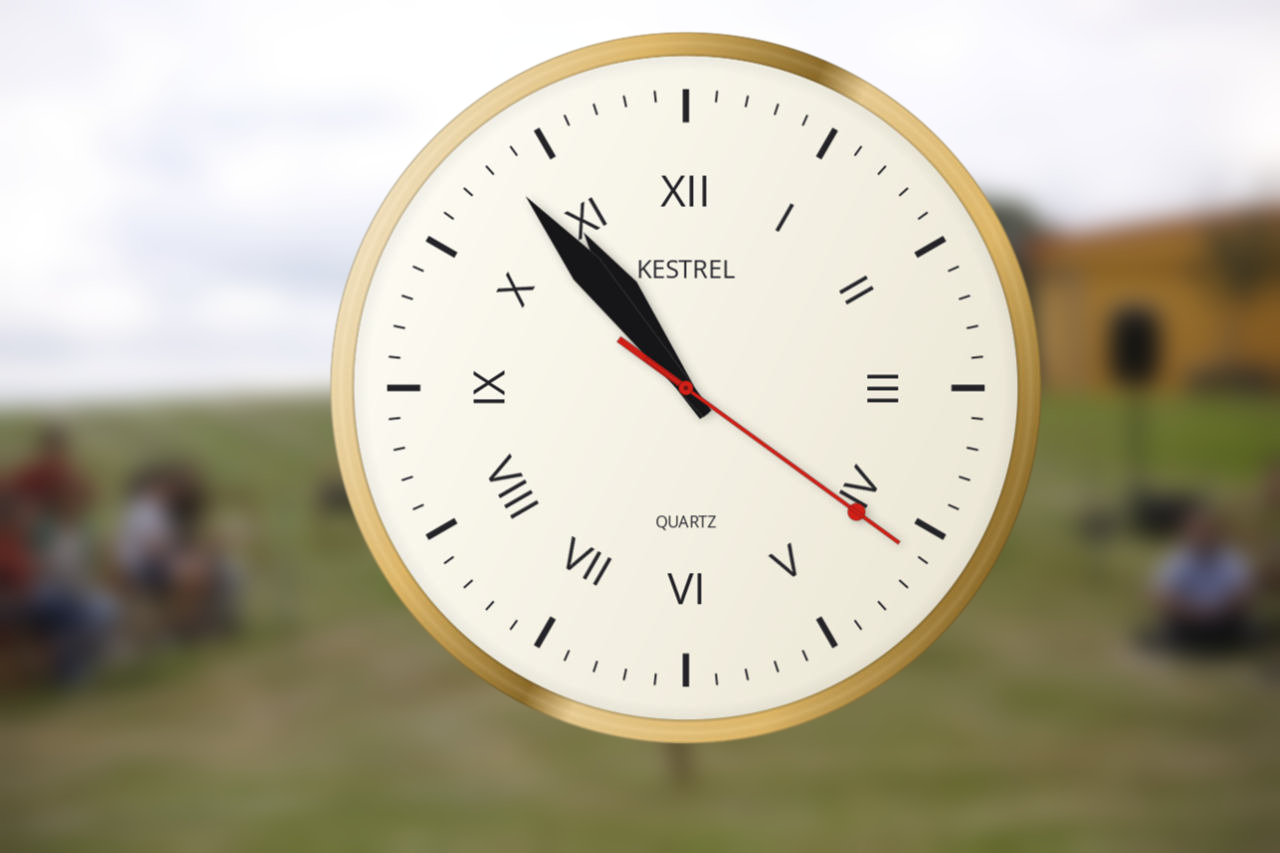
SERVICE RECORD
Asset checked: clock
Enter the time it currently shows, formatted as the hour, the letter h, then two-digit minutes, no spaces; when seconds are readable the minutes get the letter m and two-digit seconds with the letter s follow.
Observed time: 10h53m21s
